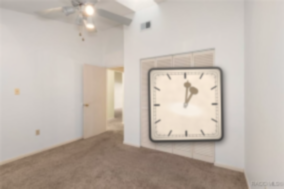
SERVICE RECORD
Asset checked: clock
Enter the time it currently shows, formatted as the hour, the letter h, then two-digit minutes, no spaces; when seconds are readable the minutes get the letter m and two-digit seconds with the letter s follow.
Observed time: 1h01
